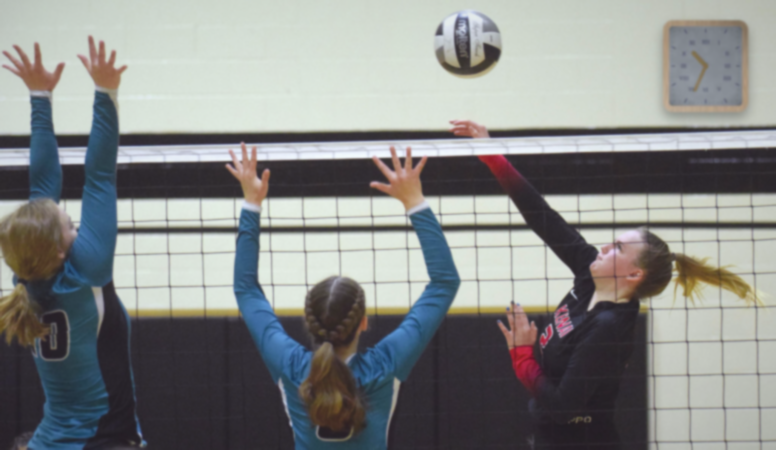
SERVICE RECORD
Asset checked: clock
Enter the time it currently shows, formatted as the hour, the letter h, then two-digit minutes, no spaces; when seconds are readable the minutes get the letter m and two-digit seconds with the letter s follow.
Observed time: 10h34
